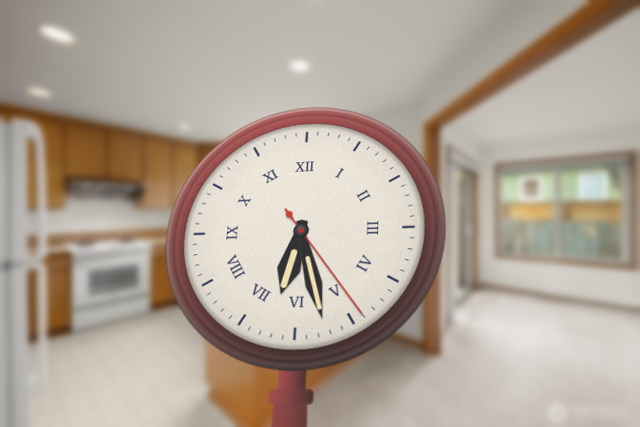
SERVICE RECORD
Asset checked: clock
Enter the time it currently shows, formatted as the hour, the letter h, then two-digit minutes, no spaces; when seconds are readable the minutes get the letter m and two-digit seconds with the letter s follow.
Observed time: 6h27m24s
